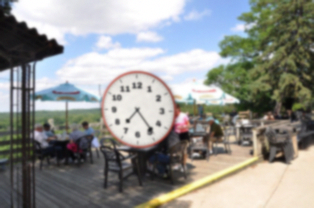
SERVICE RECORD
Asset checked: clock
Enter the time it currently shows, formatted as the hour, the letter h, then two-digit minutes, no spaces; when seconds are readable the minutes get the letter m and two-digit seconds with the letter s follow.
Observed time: 7h24
